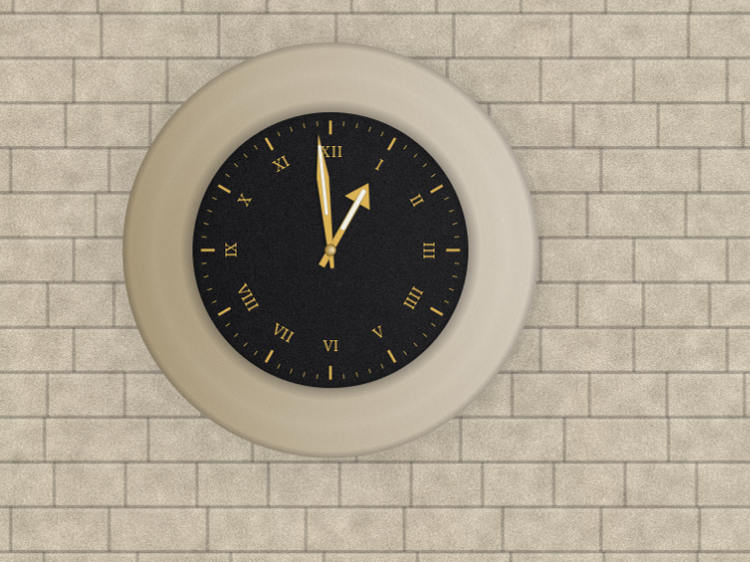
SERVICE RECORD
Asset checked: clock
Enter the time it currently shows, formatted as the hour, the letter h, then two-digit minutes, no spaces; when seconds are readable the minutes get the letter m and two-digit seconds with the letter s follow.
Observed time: 12h59
